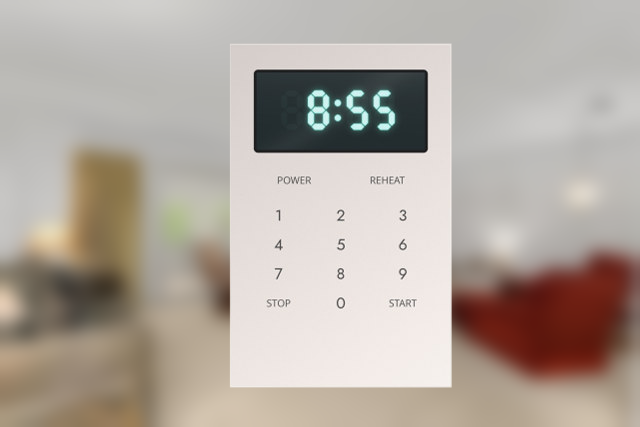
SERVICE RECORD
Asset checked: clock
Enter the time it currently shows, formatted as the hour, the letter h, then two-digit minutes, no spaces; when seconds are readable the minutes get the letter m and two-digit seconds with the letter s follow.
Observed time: 8h55
